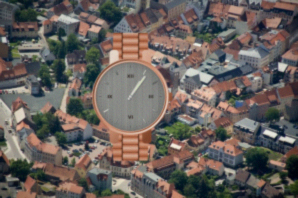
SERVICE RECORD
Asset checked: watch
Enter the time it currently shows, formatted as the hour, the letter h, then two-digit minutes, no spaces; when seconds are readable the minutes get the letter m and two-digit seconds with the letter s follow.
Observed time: 1h06
